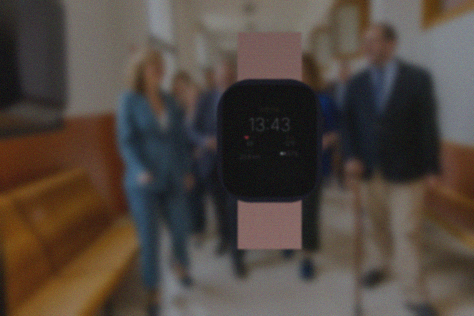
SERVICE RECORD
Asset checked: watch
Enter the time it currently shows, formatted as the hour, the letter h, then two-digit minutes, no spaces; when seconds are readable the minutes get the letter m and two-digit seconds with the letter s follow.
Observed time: 13h43
